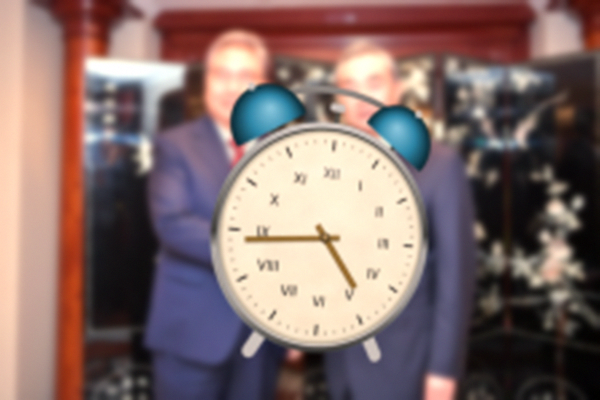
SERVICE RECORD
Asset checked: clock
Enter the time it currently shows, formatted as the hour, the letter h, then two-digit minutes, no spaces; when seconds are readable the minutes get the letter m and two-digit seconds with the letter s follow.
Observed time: 4h44
